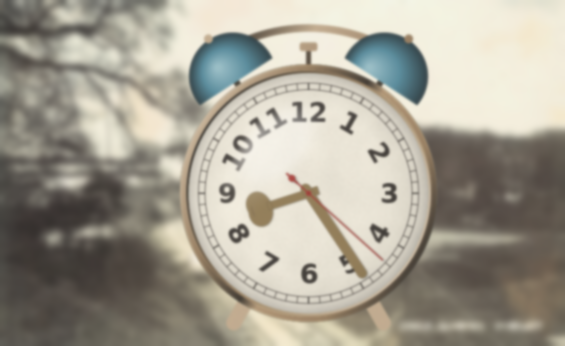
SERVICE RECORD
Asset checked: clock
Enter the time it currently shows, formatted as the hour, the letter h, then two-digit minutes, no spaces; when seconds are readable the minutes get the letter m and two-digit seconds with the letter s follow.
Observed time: 8h24m22s
